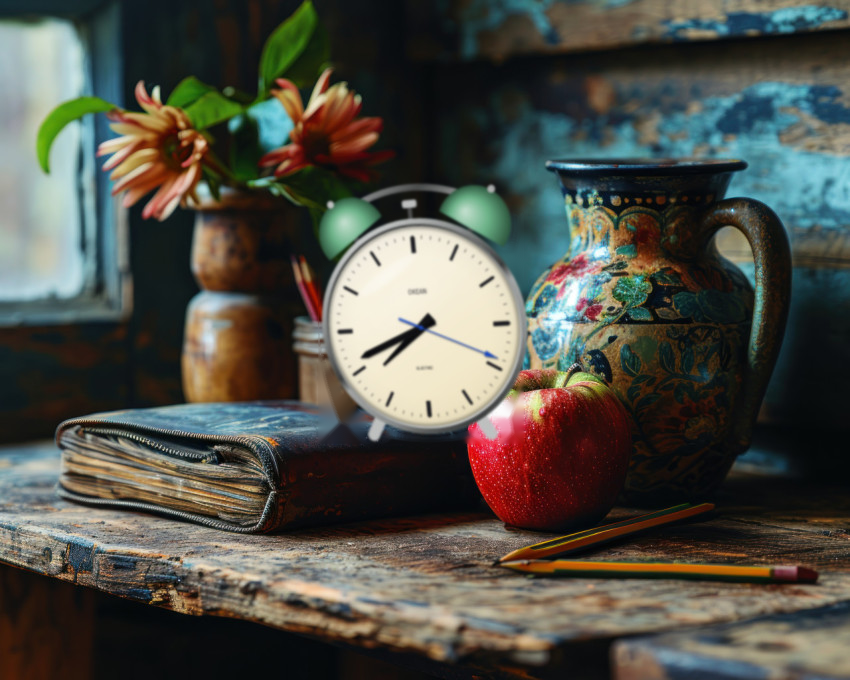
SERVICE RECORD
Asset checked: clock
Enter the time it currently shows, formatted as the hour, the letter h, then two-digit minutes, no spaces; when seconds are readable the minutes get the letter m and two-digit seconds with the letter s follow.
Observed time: 7h41m19s
